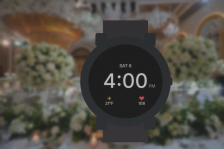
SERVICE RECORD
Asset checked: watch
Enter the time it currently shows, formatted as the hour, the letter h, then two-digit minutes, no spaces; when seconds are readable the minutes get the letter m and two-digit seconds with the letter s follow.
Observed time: 4h00
